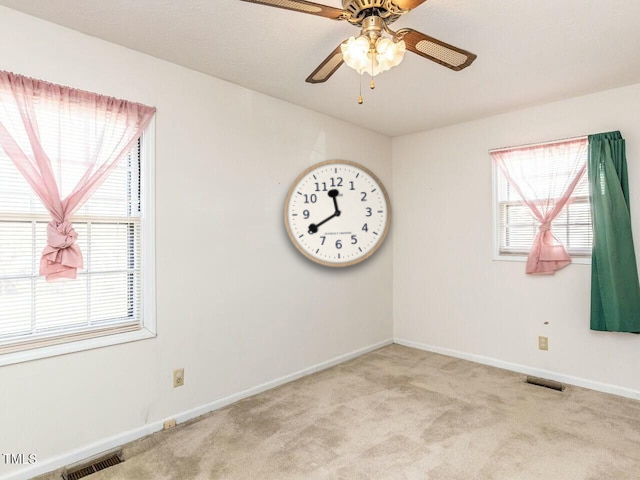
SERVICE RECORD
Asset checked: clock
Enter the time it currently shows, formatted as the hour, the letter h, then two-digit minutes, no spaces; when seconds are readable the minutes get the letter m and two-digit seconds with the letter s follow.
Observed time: 11h40
